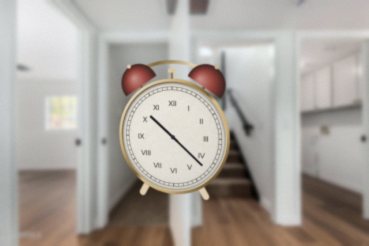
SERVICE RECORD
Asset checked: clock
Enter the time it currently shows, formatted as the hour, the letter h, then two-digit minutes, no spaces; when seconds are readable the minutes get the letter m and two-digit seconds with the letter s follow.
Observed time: 10h22
